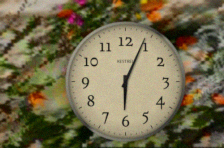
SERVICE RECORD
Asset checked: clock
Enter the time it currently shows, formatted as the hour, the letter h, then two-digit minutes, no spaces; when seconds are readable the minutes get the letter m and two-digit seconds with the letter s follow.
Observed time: 6h04
